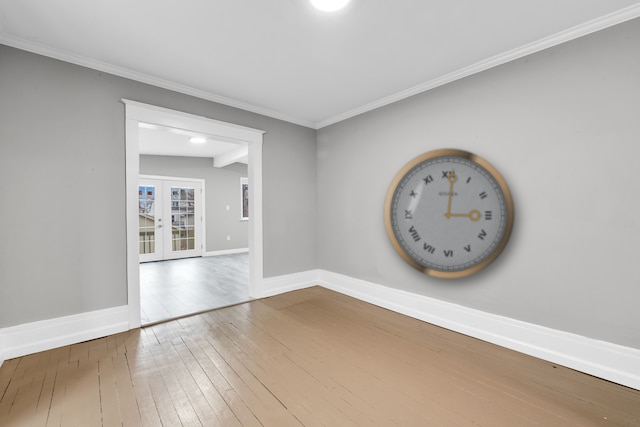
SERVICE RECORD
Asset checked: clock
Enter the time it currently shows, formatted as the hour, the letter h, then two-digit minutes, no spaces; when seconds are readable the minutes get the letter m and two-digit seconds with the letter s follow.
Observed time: 3h01
